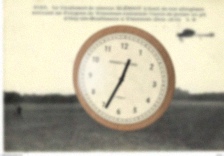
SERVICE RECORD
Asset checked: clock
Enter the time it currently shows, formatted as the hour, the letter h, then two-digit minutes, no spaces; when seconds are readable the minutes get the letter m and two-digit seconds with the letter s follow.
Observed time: 12h34
